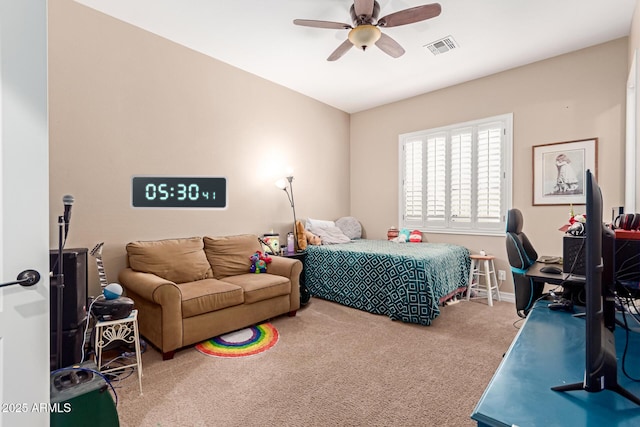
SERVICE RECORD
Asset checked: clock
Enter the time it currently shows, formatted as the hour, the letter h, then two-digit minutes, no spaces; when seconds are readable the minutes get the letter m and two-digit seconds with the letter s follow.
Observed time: 5h30m41s
